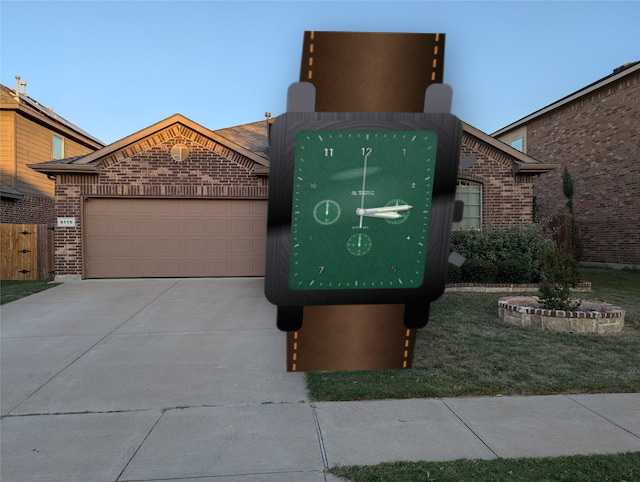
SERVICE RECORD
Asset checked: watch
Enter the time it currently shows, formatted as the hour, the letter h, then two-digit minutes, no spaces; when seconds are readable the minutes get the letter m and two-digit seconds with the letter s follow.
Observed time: 3h14
